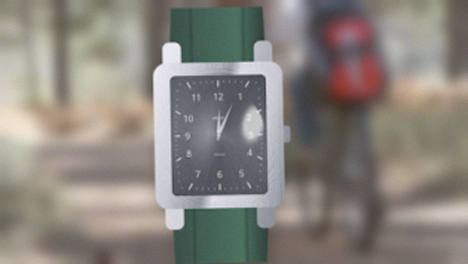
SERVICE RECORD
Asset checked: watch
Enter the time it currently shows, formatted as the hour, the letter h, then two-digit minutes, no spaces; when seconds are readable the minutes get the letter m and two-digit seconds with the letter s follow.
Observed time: 12h04
